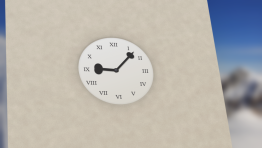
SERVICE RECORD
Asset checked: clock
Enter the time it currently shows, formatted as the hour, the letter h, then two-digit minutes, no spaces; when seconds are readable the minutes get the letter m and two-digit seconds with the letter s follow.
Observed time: 9h07
